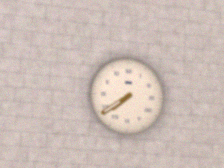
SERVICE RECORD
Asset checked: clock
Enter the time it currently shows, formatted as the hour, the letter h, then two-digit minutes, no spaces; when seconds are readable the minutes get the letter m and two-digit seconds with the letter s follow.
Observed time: 7h39
